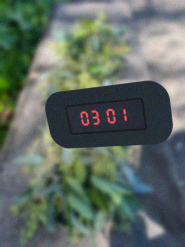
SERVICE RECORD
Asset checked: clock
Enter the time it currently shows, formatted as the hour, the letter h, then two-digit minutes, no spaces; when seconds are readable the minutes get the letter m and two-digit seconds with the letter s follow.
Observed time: 3h01
